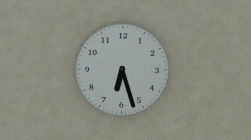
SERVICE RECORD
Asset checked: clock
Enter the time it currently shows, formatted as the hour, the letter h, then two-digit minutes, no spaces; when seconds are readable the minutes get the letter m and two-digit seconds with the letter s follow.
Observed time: 6h27
